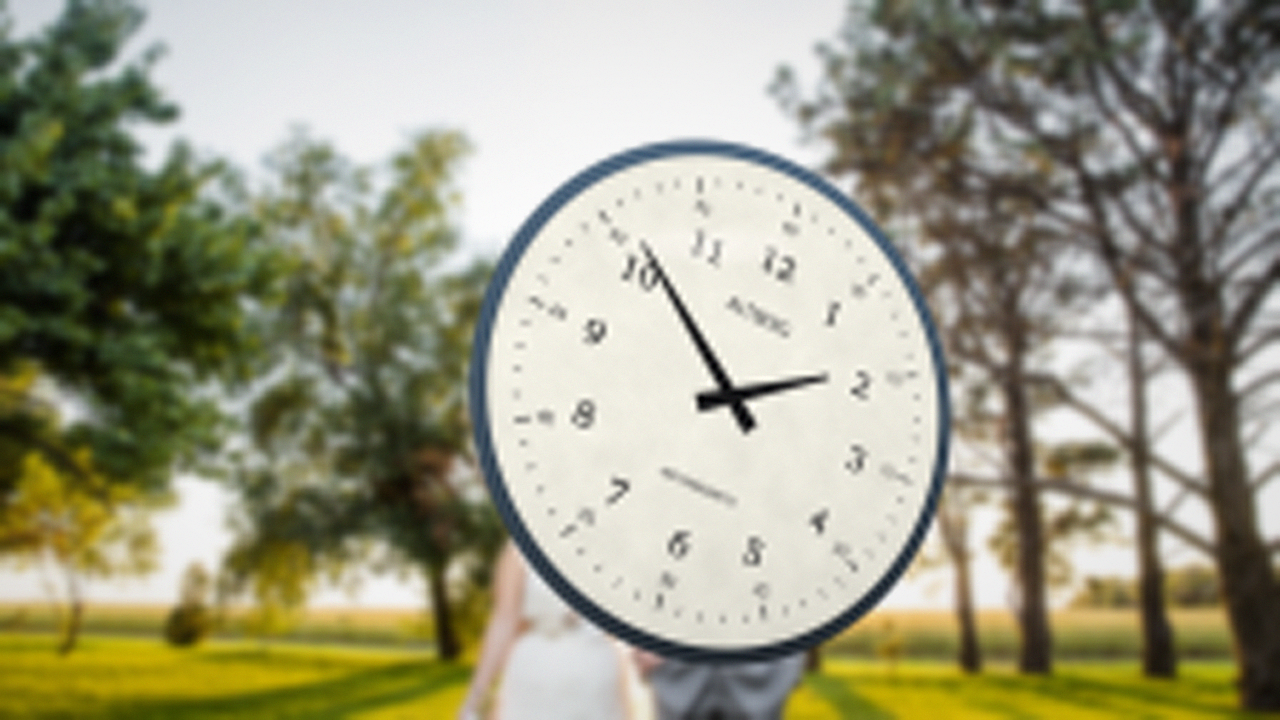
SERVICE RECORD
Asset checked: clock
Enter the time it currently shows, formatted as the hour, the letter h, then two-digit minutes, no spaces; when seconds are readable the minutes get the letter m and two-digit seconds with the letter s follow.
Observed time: 1h51
